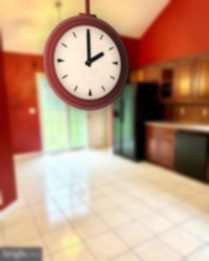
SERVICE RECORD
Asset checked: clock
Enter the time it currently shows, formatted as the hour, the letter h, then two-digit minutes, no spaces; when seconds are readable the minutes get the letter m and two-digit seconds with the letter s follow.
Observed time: 2h00
